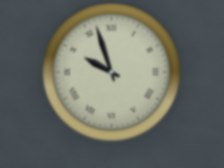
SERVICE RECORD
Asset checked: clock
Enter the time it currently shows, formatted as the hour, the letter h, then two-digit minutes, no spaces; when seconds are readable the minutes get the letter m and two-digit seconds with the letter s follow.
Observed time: 9h57
